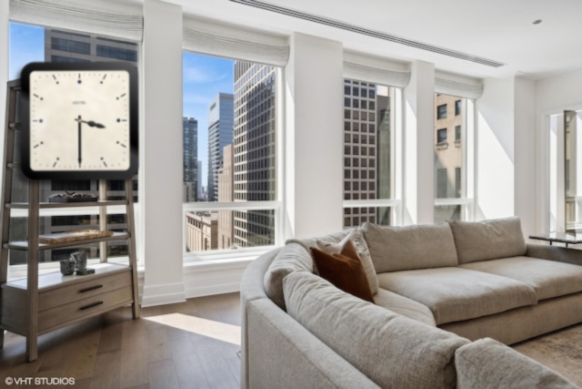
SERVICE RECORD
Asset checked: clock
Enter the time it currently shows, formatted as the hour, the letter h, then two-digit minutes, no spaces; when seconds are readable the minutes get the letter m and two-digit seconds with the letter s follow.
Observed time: 3h30
